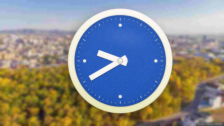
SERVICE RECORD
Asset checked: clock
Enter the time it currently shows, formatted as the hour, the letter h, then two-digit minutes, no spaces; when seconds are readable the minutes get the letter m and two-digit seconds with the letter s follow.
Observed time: 9h40
